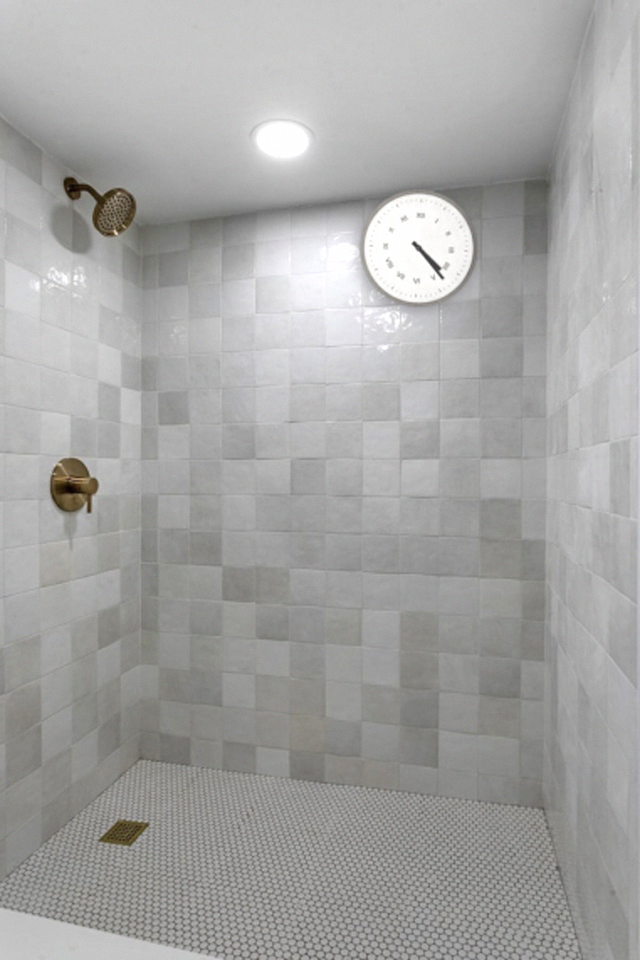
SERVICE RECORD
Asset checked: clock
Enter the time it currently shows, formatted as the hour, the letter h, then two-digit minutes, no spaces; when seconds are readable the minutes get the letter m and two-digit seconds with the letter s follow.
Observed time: 4h23
